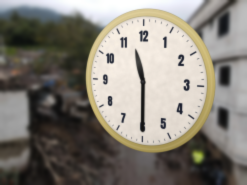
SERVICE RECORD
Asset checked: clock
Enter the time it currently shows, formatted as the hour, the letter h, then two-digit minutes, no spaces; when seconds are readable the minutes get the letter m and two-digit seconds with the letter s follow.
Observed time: 11h30
